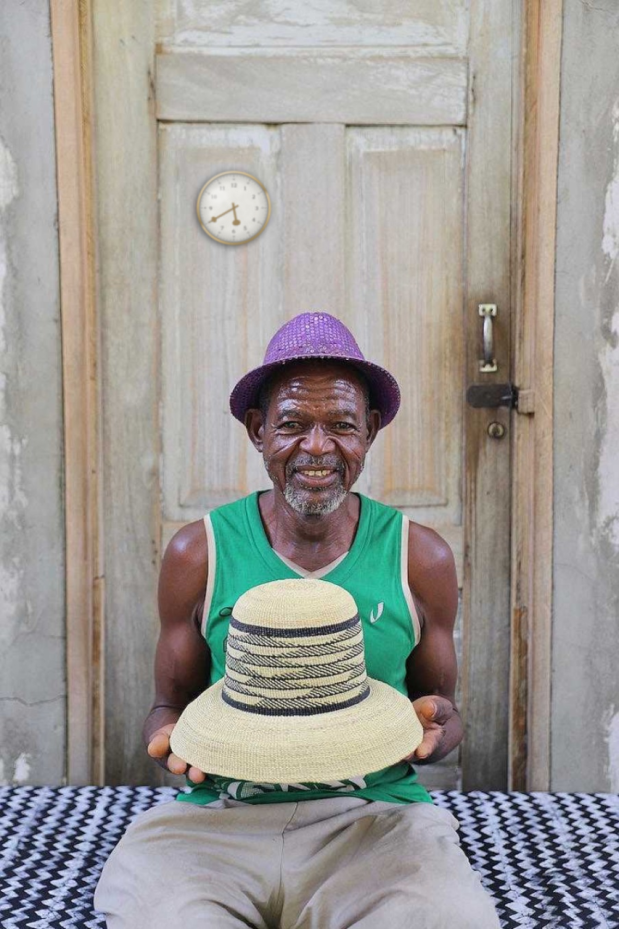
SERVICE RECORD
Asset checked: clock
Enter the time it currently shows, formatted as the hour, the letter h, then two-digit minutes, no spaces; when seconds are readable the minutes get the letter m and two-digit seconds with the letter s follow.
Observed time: 5h40
